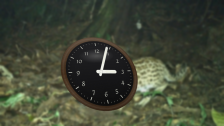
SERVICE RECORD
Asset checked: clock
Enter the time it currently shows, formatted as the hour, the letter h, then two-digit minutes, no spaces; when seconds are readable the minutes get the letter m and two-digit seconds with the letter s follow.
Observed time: 3h04
